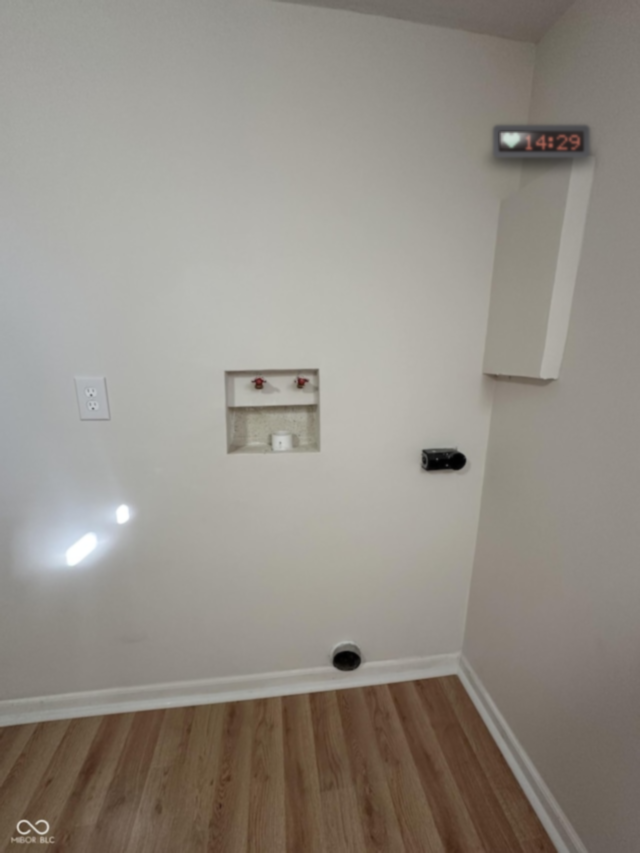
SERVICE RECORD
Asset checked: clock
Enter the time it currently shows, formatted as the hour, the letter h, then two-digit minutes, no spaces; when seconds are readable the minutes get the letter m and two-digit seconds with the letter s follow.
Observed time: 14h29
